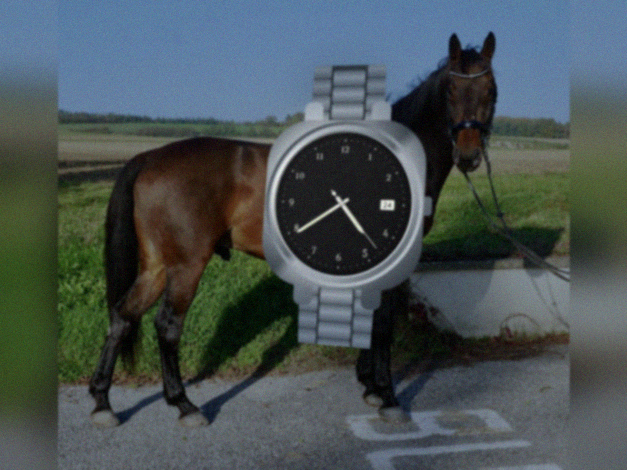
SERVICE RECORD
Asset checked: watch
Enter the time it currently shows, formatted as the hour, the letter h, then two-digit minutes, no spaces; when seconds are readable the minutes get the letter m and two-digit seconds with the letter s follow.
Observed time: 4h39m23s
